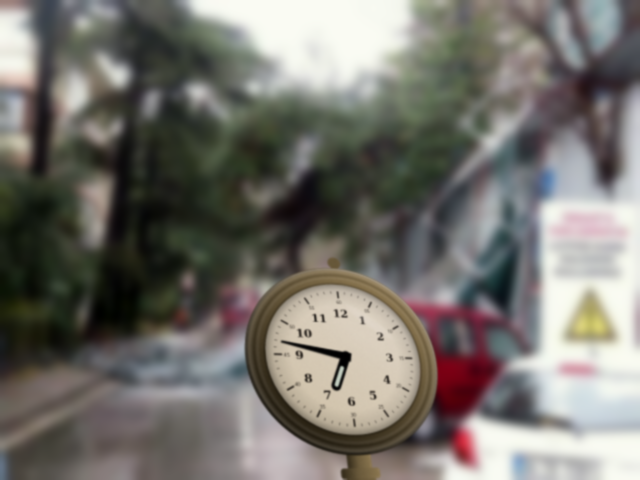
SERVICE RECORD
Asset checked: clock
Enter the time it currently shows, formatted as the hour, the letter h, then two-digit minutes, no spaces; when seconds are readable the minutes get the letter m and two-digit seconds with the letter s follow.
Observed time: 6h47
